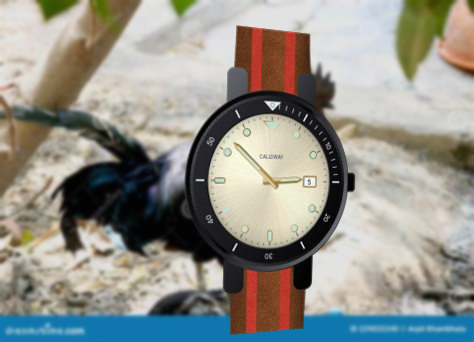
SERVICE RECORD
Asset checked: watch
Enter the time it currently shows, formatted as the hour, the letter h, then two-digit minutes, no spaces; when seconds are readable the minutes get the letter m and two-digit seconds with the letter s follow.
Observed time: 2h52
